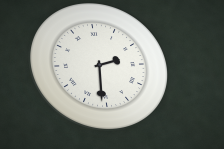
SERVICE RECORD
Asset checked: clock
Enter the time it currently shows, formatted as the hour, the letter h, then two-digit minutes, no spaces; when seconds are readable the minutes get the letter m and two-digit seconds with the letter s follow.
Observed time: 2h31
